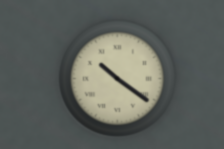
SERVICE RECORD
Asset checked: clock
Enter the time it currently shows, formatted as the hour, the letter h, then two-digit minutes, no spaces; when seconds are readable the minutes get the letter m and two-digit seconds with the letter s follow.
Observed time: 10h21
